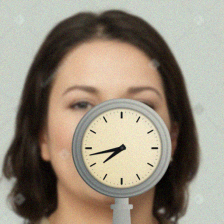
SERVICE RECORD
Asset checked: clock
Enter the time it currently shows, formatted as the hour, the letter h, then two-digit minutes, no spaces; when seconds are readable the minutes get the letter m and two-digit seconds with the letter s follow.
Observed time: 7h43
